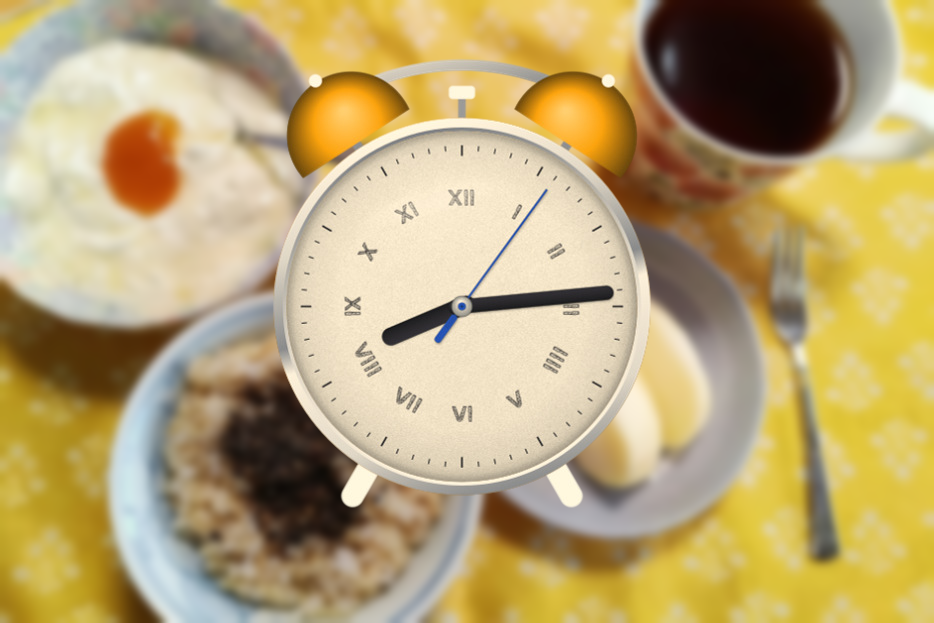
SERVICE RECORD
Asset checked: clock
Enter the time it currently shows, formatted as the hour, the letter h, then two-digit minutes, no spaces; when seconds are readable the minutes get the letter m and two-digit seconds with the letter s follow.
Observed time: 8h14m06s
